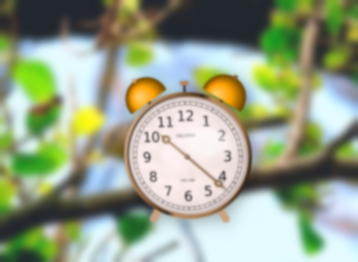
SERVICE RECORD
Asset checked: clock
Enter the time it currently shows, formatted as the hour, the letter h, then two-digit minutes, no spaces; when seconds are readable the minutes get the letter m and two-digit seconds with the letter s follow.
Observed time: 10h22
